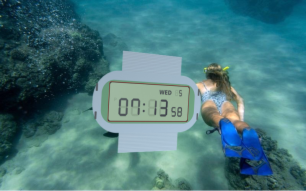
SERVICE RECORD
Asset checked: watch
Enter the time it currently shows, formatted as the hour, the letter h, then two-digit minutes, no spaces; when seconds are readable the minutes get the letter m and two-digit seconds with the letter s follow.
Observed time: 7h13m58s
